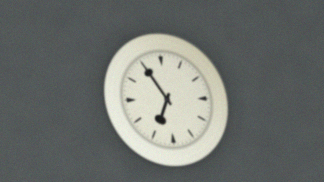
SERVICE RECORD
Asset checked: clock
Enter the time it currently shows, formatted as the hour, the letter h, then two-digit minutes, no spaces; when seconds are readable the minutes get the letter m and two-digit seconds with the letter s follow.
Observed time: 6h55
